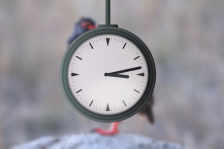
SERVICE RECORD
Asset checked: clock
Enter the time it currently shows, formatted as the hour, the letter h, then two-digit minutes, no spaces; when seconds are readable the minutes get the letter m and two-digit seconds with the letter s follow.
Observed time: 3h13
